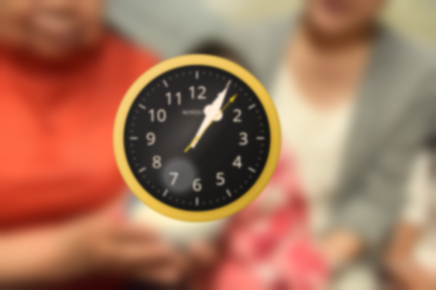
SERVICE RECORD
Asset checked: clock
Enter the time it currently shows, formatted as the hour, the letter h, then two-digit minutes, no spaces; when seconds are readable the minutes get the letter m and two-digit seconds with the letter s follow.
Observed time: 1h05m07s
